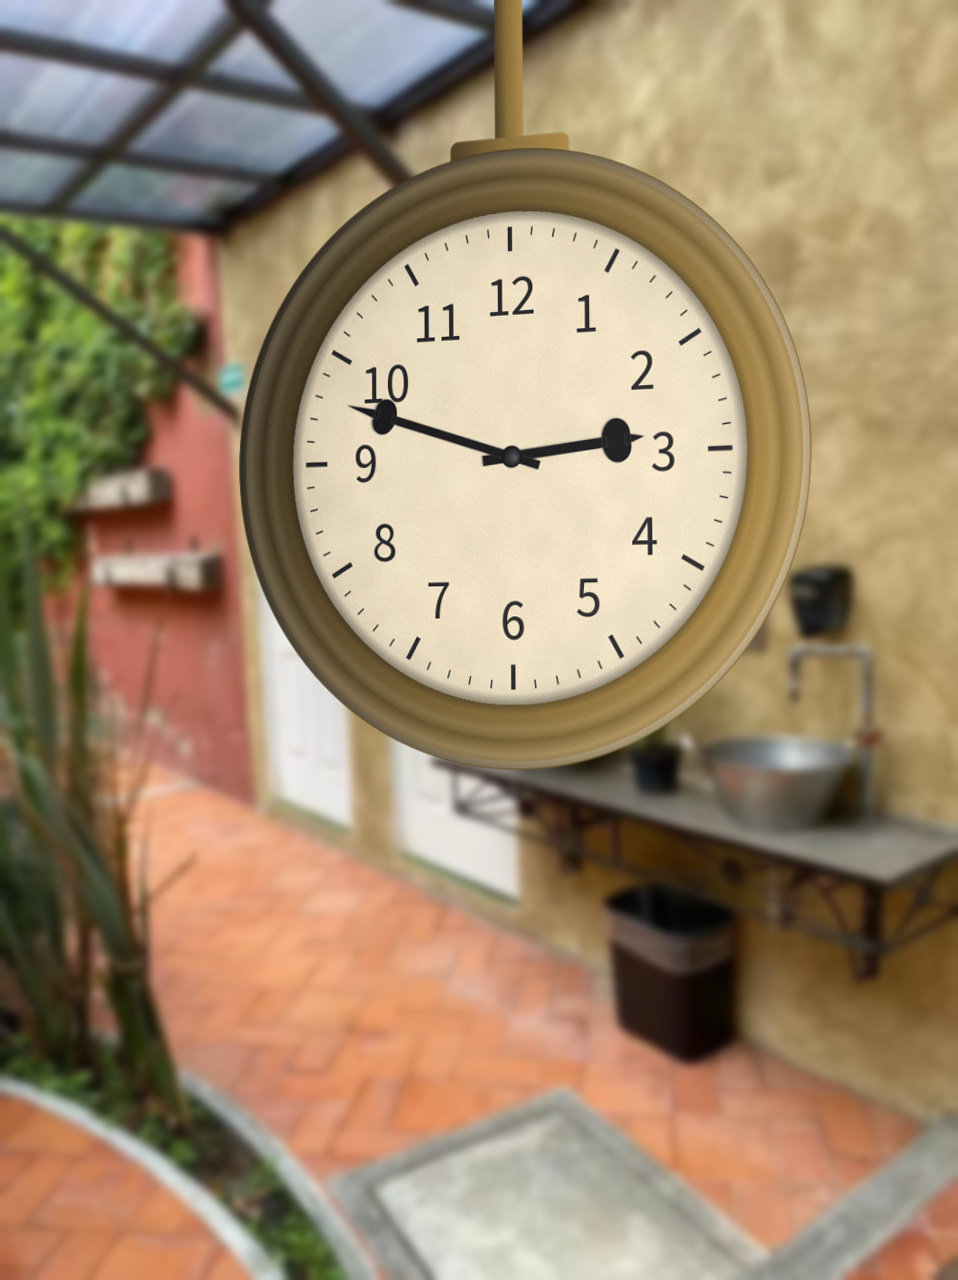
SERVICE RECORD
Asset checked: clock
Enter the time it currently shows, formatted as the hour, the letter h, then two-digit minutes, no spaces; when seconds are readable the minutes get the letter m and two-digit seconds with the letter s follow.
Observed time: 2h48
